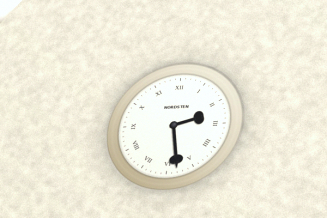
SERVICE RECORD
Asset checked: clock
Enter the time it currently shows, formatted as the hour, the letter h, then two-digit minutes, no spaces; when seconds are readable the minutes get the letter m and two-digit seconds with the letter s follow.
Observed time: 2h28
